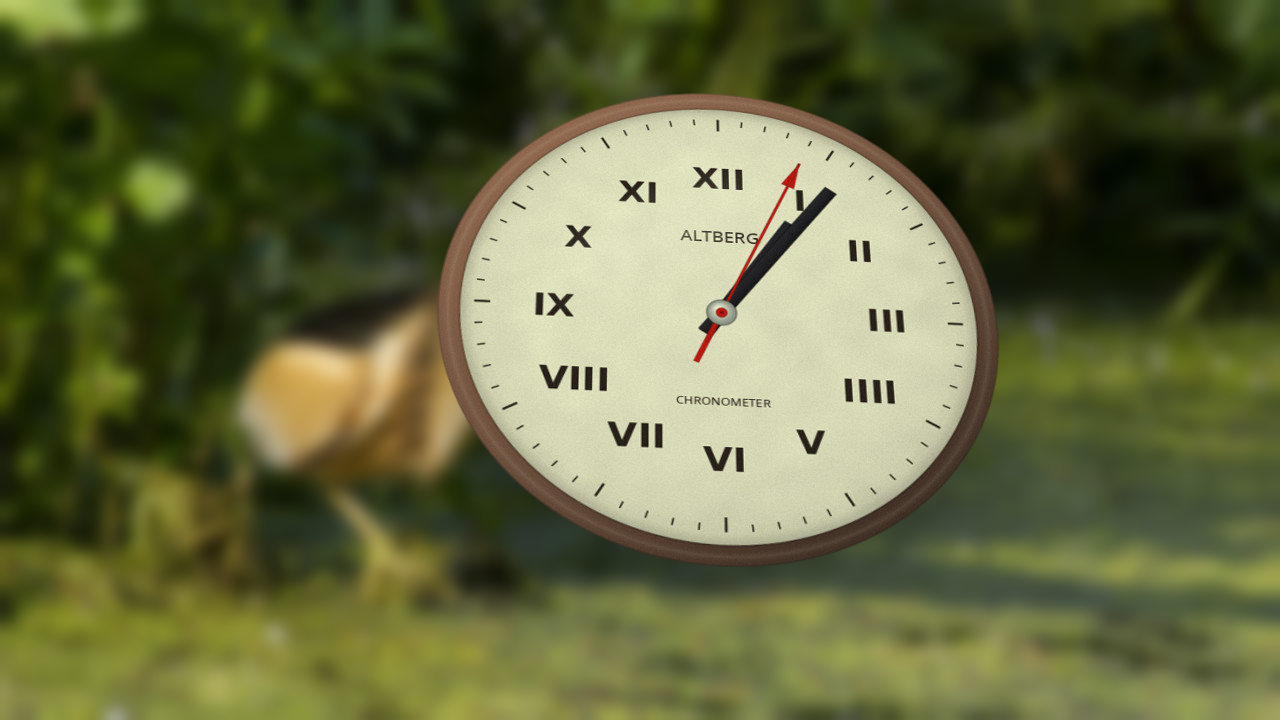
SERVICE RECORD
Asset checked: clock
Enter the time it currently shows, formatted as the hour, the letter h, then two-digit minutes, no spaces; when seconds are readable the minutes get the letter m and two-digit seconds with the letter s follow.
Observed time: 1h06m04s
